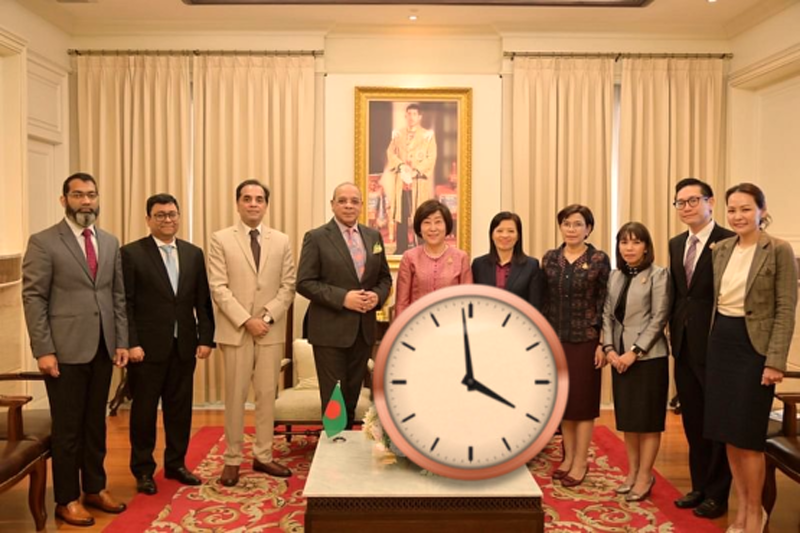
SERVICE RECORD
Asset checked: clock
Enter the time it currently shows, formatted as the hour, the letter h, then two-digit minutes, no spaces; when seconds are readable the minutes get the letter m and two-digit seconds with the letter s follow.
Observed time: 3h59
